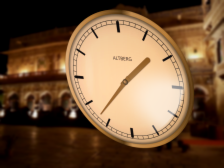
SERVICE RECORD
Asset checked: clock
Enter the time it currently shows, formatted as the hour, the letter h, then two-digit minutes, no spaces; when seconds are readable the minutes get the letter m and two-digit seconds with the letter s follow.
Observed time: 1h37
